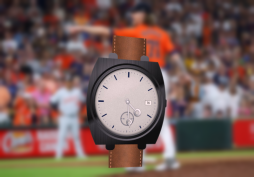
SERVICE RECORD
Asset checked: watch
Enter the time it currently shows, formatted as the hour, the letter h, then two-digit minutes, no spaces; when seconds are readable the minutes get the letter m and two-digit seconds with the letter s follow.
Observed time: 4h29
